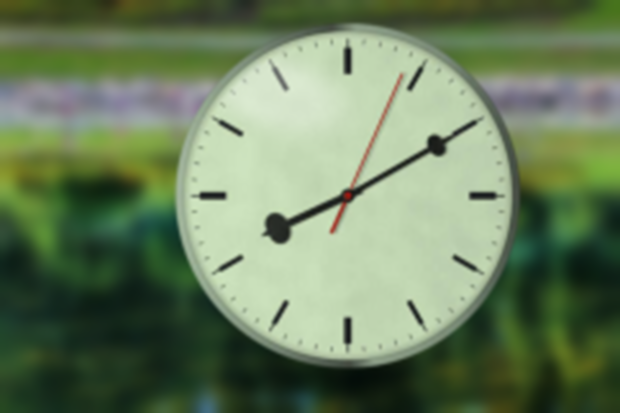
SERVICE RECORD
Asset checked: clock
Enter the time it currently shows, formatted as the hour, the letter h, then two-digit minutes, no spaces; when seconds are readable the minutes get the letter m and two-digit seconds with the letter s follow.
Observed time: 8h10m04s
